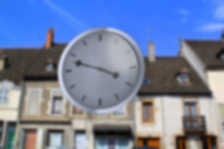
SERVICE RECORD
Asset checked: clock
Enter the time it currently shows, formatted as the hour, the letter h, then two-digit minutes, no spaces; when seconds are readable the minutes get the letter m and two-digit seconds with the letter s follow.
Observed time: 3h48
